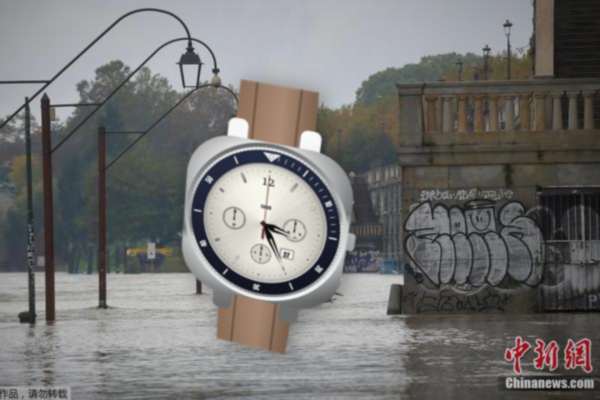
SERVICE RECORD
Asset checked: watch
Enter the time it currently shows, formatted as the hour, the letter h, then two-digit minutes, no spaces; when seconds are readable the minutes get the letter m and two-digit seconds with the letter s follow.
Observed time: 3h25
